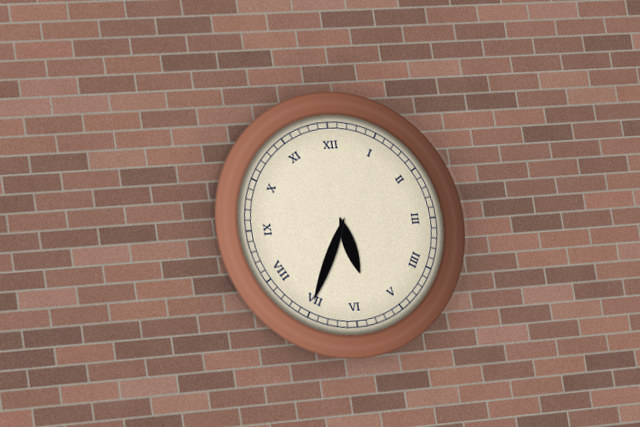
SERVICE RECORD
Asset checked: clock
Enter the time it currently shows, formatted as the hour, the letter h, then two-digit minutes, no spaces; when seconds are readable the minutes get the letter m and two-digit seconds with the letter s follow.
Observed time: 5h35
